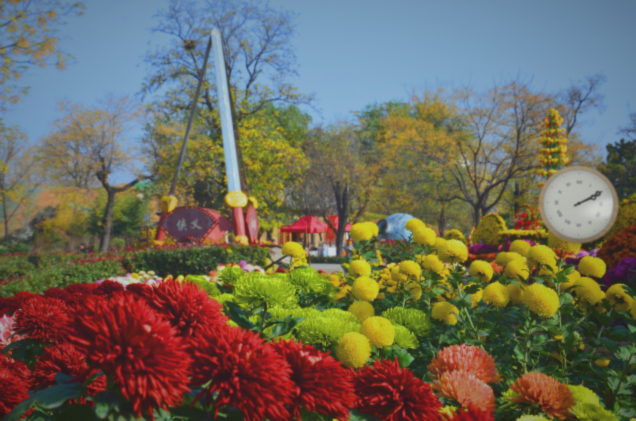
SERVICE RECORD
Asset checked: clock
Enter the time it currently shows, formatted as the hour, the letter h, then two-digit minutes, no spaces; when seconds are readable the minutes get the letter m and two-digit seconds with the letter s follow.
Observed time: 2h10
